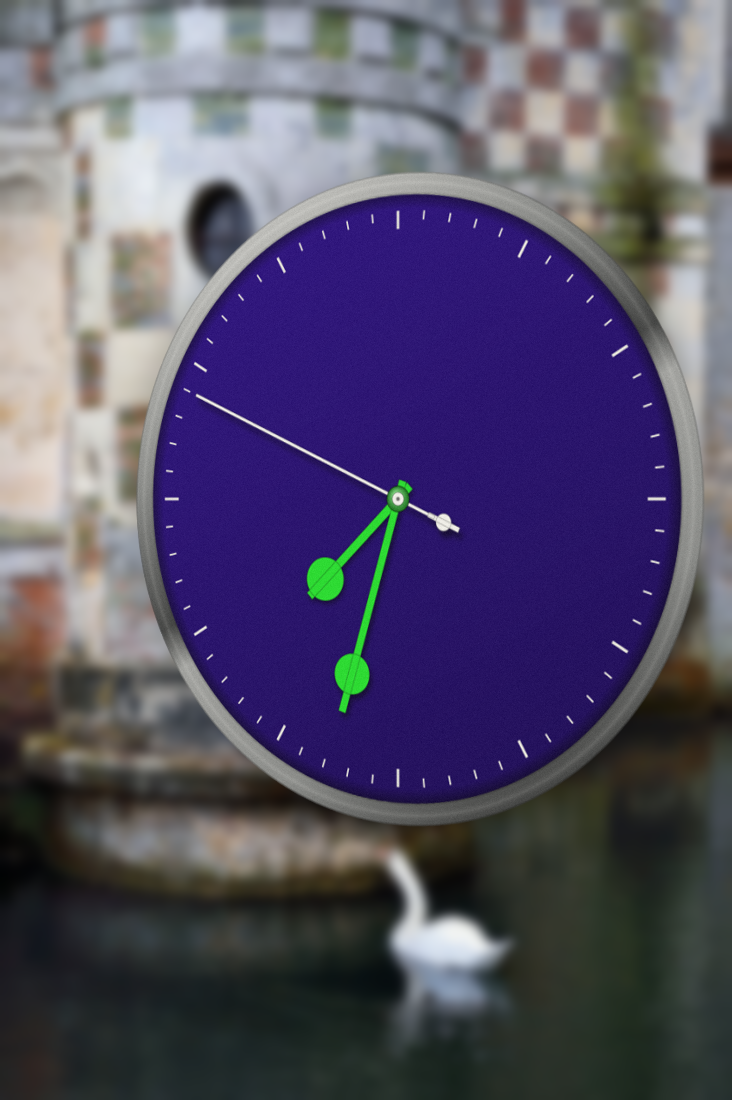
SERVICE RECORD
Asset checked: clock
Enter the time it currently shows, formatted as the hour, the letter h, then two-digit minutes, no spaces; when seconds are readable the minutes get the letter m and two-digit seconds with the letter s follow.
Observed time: 7h32m49s
